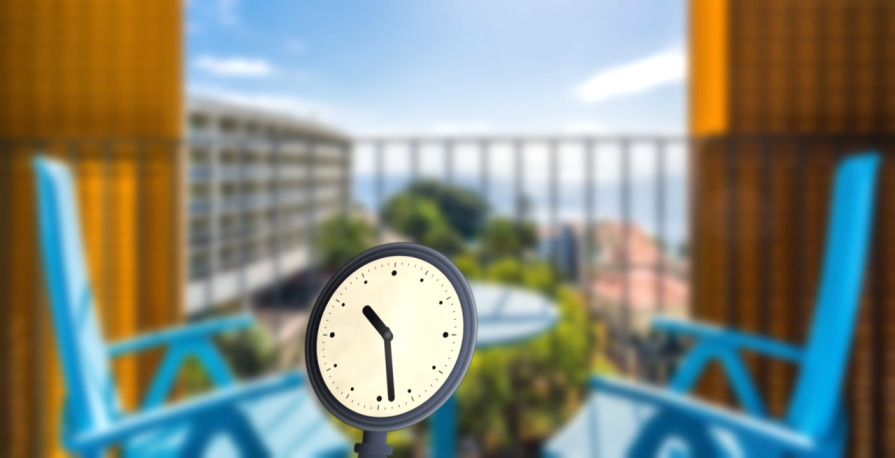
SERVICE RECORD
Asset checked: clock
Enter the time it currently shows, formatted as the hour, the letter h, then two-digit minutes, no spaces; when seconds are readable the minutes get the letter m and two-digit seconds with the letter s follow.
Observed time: 10h28
